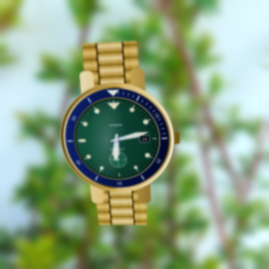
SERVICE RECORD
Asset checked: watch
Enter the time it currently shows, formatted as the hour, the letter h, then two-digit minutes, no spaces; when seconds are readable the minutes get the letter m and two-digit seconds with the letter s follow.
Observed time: 6h13
